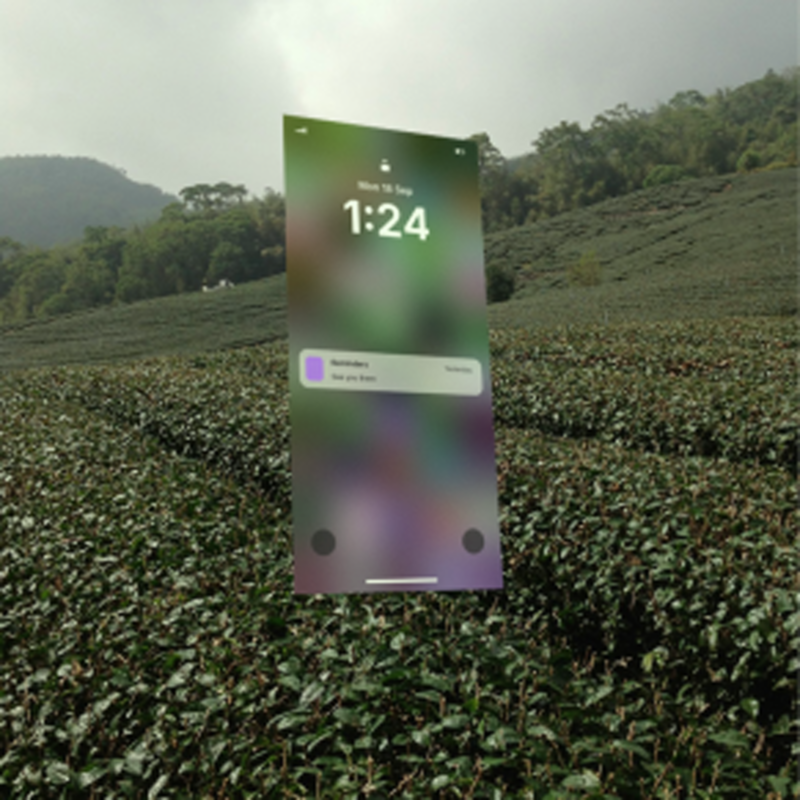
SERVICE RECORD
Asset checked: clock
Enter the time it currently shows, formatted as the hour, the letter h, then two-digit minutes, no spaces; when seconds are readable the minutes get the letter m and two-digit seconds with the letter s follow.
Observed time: 1h24
